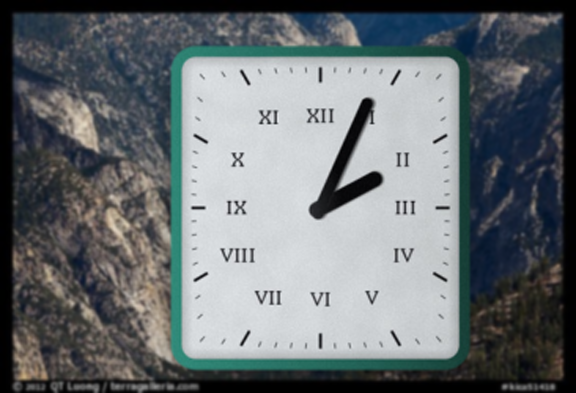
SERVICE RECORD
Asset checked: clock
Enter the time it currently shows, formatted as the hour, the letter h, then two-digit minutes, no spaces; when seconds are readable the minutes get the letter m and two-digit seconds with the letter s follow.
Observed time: 2h04
